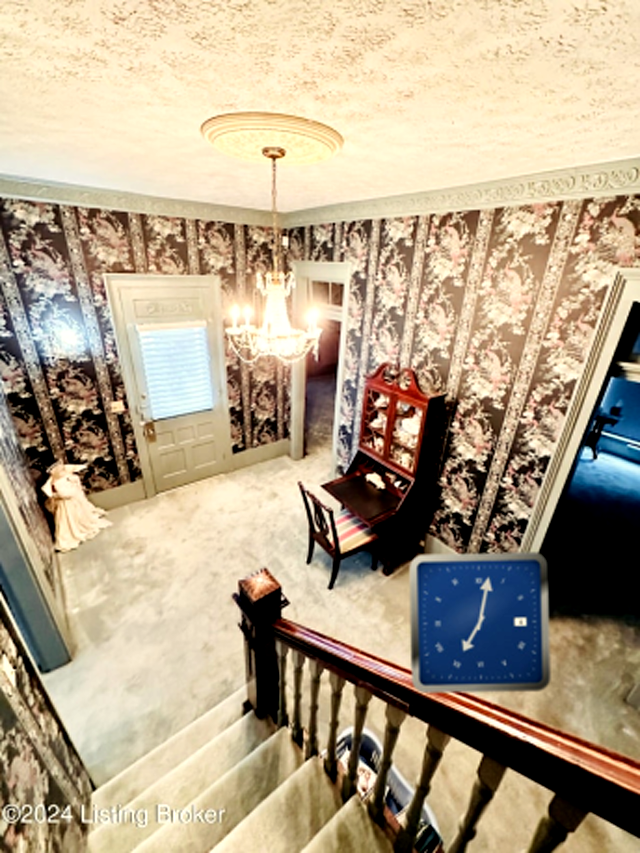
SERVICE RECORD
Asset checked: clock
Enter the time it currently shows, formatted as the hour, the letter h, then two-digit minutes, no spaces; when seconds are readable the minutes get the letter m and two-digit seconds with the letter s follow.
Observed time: 7h02
